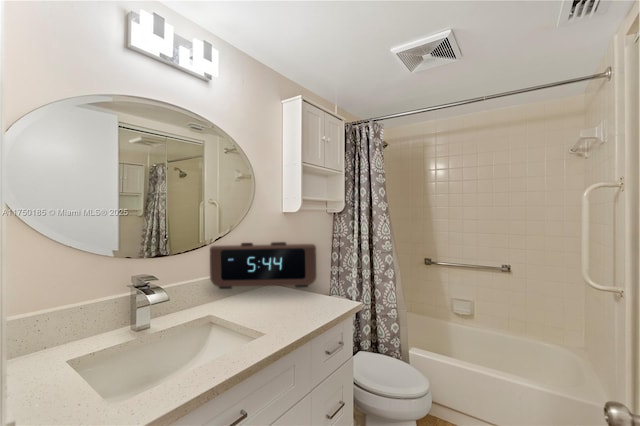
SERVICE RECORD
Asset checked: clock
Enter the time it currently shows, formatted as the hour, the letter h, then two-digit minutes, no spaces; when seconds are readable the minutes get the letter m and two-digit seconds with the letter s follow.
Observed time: 5h44
